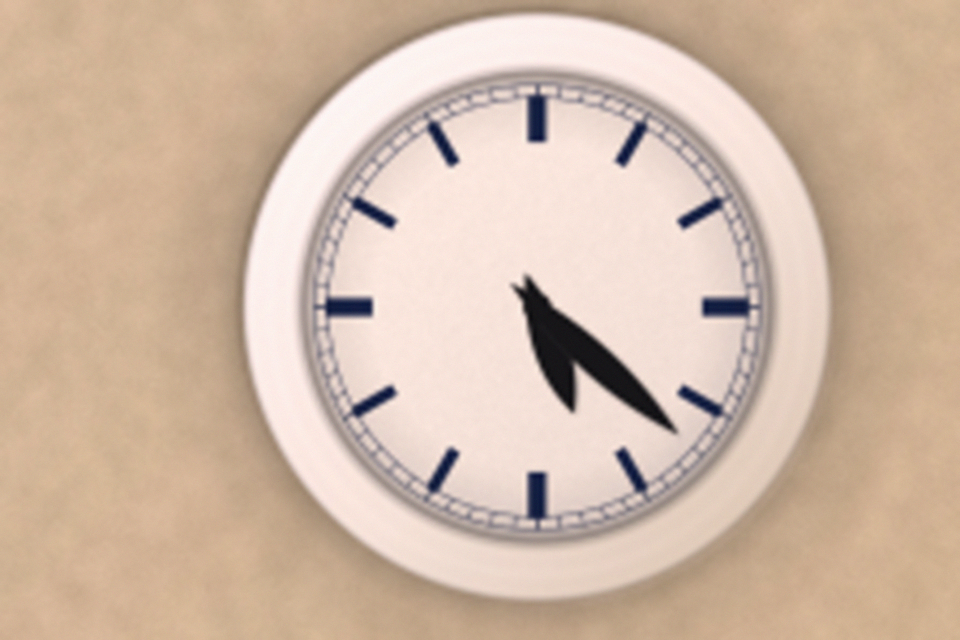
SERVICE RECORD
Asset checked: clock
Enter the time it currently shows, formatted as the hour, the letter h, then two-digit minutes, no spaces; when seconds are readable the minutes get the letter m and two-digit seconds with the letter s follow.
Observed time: 5h22
